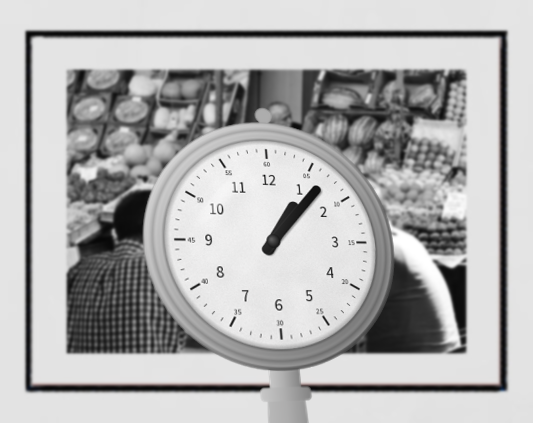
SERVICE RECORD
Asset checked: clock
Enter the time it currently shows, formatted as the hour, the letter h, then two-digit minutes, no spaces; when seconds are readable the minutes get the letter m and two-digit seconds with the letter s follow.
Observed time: 1h07
